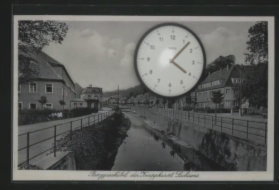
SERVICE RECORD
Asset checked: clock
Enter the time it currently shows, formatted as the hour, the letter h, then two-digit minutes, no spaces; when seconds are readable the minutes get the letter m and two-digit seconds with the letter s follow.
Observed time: 4h07
